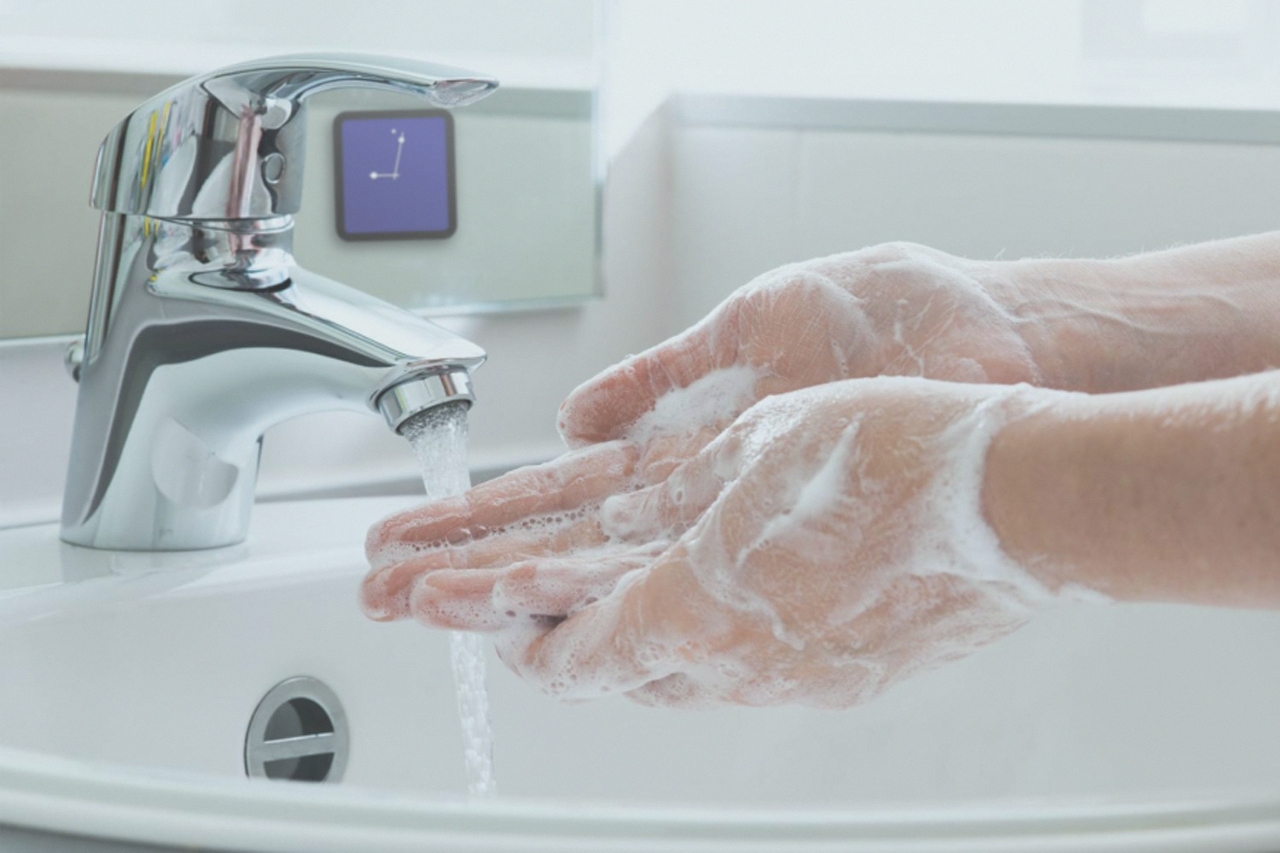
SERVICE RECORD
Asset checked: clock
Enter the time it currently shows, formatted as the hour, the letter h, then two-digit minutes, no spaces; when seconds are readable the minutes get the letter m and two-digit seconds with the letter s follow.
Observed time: 9h02
